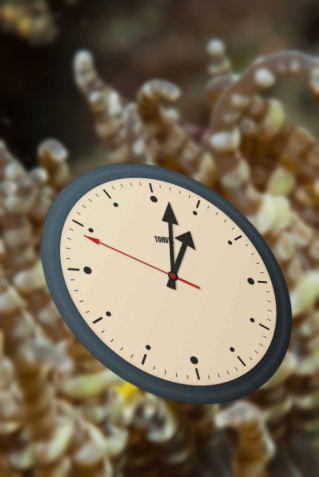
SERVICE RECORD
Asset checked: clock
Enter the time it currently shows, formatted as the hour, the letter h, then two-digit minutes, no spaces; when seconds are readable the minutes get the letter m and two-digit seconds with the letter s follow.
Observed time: 1h01m49s
